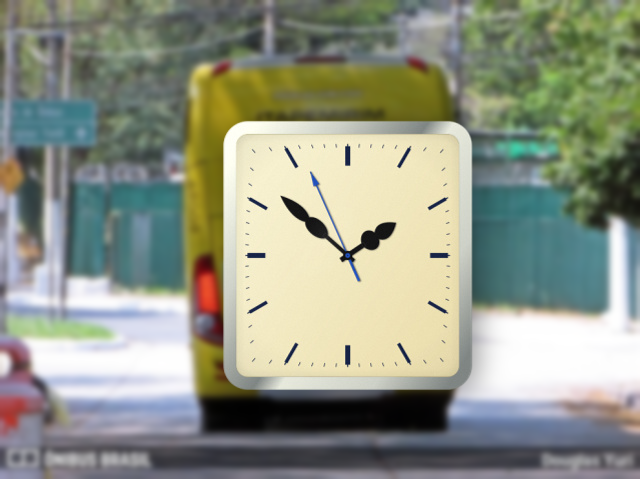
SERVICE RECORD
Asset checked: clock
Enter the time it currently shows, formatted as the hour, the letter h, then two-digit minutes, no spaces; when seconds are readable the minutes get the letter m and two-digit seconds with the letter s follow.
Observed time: 1h51m56s
